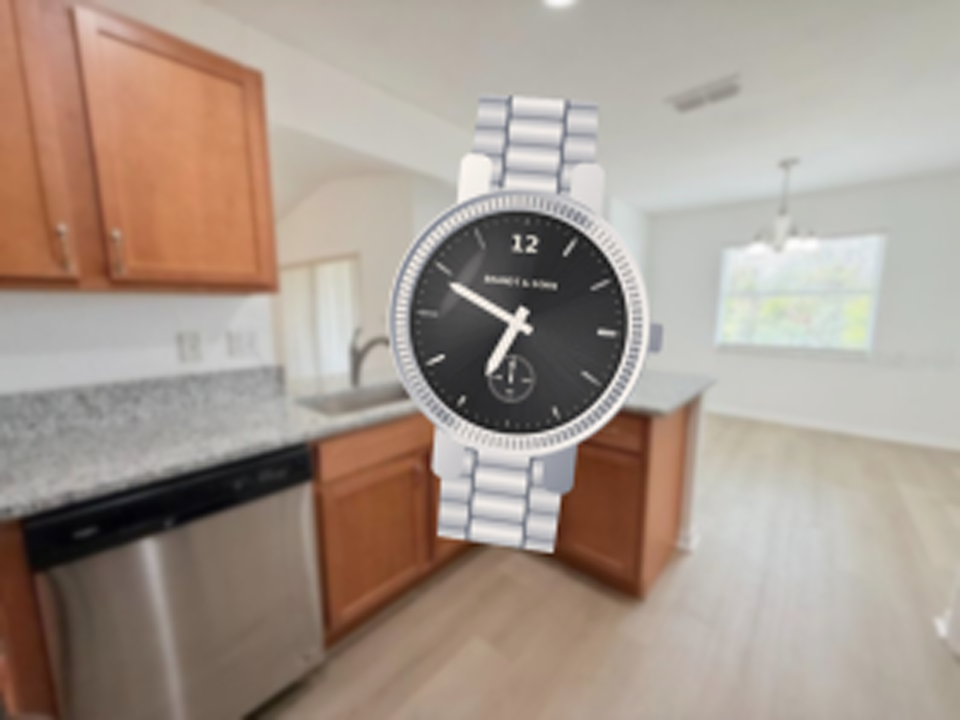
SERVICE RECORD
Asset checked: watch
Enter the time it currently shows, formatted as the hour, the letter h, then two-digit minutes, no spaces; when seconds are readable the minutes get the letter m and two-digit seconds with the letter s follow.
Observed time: 6h49
